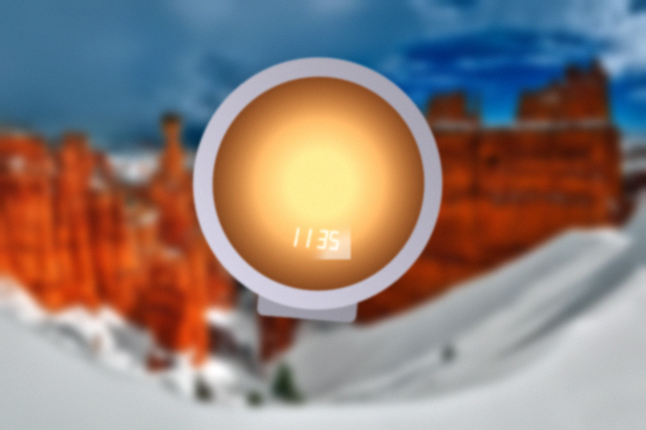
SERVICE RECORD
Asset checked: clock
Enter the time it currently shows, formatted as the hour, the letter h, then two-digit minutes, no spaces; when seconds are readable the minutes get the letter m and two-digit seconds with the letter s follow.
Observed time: 11h35
